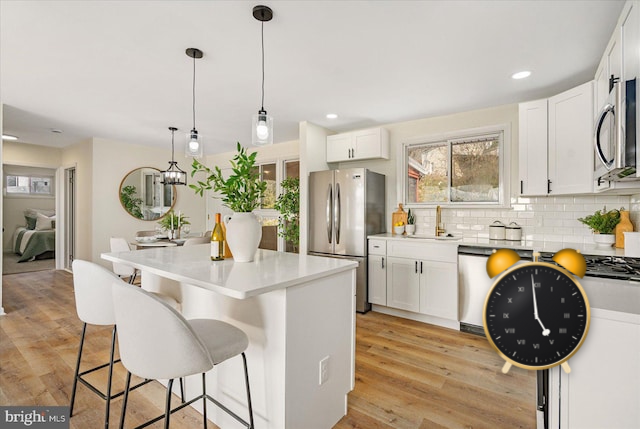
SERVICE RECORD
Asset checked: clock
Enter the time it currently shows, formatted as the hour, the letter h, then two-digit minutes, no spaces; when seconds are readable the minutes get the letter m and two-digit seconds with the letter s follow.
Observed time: 4h59
